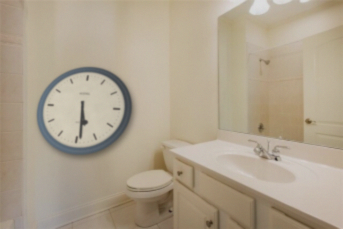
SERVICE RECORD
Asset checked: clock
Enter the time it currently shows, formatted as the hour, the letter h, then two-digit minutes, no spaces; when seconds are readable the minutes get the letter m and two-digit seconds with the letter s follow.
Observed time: 5h29
